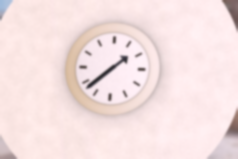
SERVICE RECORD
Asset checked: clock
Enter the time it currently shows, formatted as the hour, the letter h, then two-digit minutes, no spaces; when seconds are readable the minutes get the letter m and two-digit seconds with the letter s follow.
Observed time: 1h38
